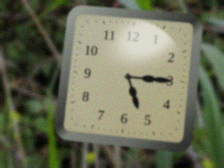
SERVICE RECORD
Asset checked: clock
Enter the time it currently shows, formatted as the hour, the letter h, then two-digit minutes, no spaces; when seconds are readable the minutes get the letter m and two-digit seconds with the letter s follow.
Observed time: 5h15
